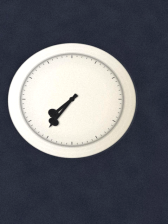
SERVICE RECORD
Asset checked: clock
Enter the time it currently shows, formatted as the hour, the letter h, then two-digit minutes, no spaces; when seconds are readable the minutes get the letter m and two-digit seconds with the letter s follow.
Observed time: 7h36
